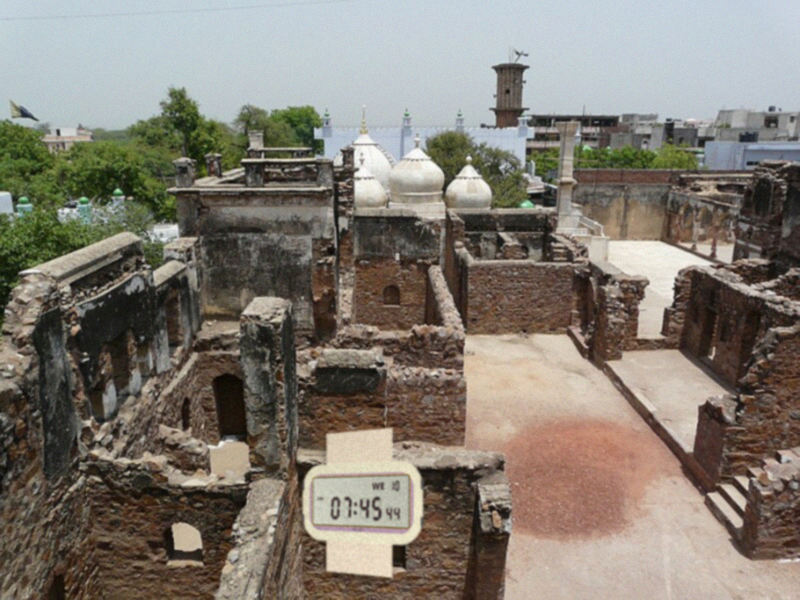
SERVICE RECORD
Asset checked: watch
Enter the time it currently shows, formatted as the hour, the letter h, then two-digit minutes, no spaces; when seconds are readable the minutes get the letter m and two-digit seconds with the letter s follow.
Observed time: 7h45m44s
